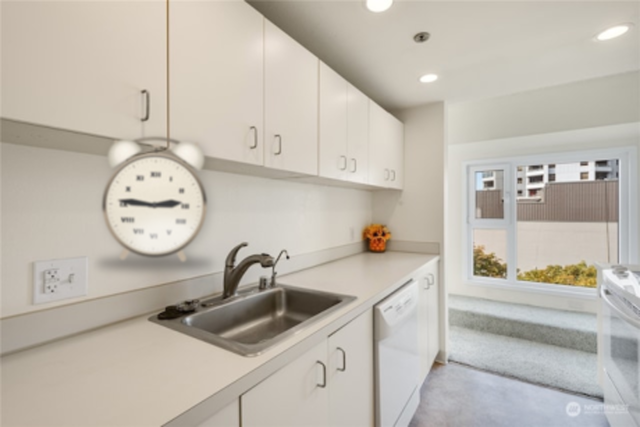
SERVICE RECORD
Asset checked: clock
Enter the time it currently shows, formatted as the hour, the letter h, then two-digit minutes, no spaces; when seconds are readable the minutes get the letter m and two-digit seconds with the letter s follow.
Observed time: 2h46
